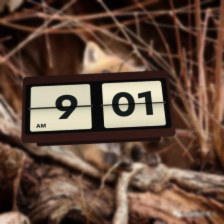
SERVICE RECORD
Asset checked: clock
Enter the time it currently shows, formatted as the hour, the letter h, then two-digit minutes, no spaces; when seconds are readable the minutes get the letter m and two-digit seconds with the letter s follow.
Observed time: 9h01
